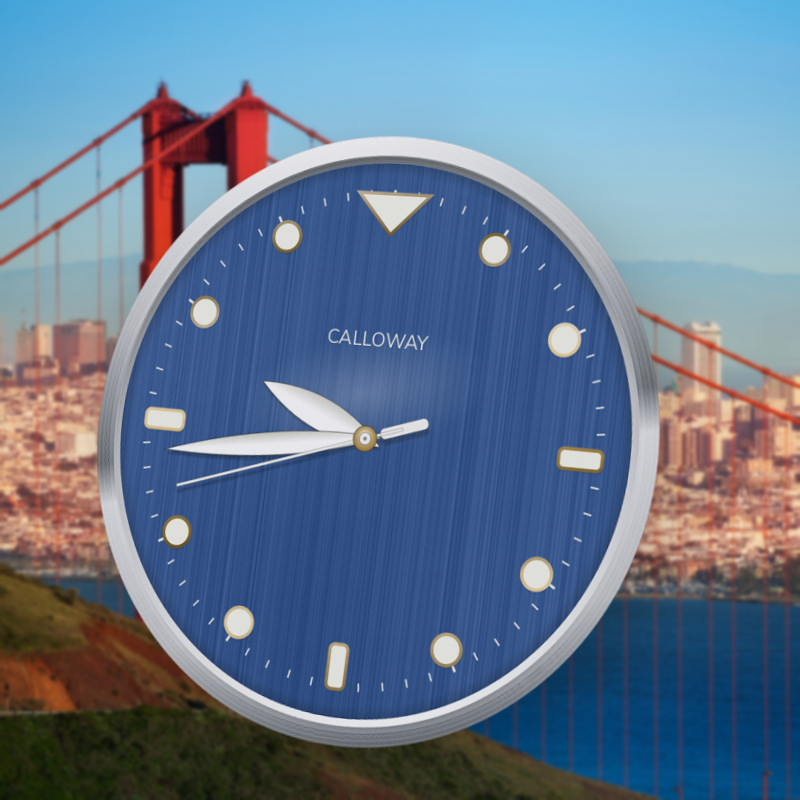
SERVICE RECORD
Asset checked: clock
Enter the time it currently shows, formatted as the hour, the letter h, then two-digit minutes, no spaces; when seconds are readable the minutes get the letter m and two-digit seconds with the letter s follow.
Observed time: 9h43m42s
